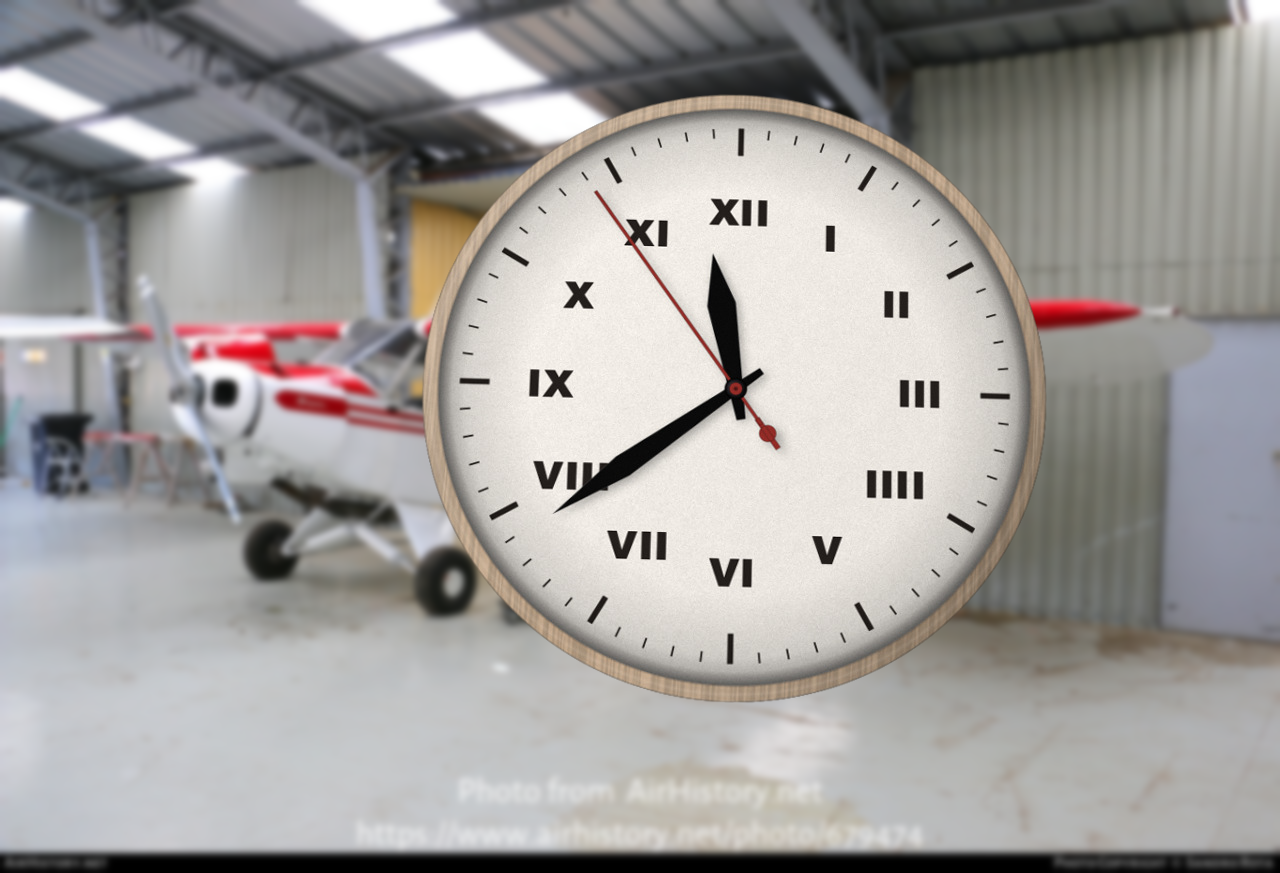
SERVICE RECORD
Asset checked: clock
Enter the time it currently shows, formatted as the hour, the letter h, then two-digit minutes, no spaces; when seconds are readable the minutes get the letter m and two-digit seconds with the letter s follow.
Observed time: 11h38m54s
